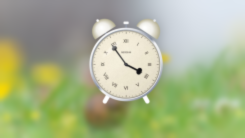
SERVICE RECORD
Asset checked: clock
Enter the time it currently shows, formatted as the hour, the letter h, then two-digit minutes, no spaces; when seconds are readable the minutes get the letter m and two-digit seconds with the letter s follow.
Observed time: 3h54
